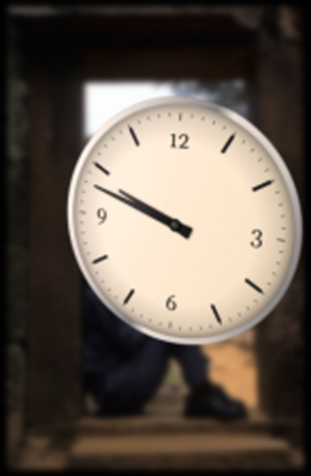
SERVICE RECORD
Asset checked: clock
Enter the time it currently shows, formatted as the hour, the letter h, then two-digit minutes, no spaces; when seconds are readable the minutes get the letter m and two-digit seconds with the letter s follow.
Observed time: 9h48
